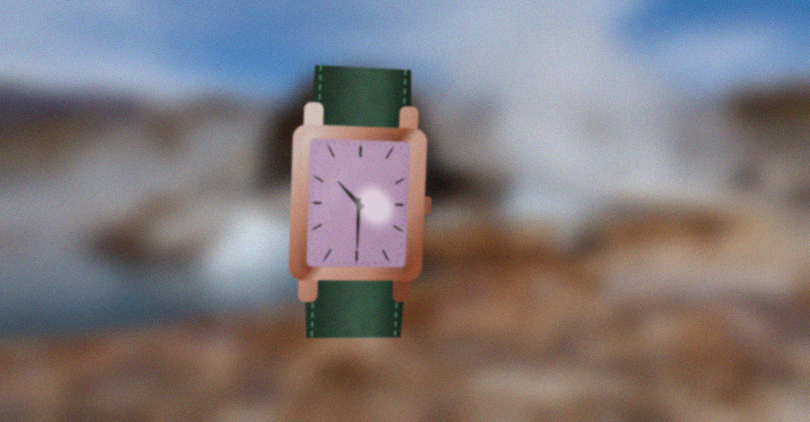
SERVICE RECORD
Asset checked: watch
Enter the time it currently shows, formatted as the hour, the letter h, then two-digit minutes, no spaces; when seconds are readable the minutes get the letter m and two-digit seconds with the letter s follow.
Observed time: 10h30
